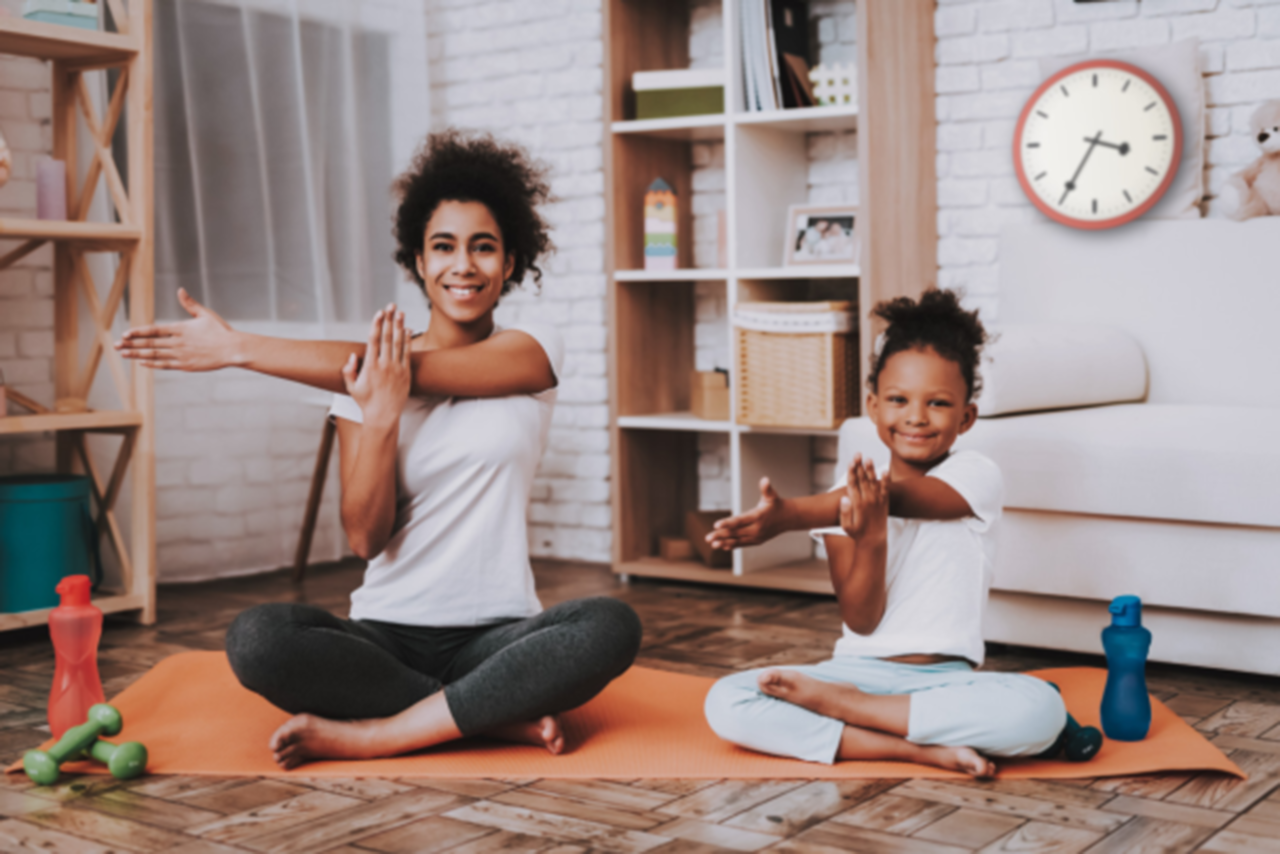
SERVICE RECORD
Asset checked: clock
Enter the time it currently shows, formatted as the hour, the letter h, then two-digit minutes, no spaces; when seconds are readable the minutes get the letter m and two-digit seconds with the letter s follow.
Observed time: 3h35
